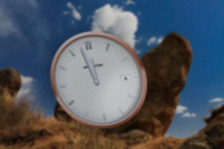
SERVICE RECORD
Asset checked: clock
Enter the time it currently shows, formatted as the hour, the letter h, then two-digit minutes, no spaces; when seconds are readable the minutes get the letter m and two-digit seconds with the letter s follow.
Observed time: 11h58
